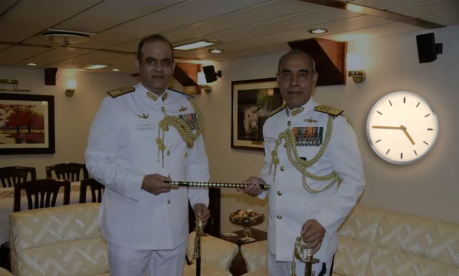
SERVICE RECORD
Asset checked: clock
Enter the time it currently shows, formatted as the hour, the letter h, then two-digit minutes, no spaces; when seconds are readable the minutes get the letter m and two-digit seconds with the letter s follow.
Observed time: 4h45
